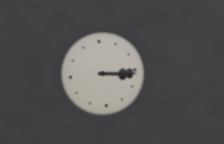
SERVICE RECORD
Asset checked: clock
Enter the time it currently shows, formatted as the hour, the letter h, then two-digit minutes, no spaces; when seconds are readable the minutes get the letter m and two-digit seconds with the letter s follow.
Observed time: 3h16
